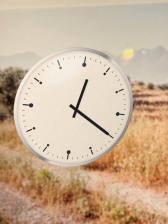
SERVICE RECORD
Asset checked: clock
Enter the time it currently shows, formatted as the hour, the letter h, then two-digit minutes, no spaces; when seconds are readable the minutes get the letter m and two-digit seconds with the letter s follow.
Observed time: 12h20
